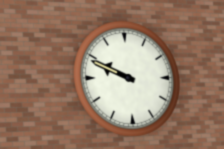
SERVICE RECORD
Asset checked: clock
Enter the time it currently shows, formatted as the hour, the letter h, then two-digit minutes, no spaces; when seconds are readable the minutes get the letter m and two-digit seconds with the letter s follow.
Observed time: 9h49
